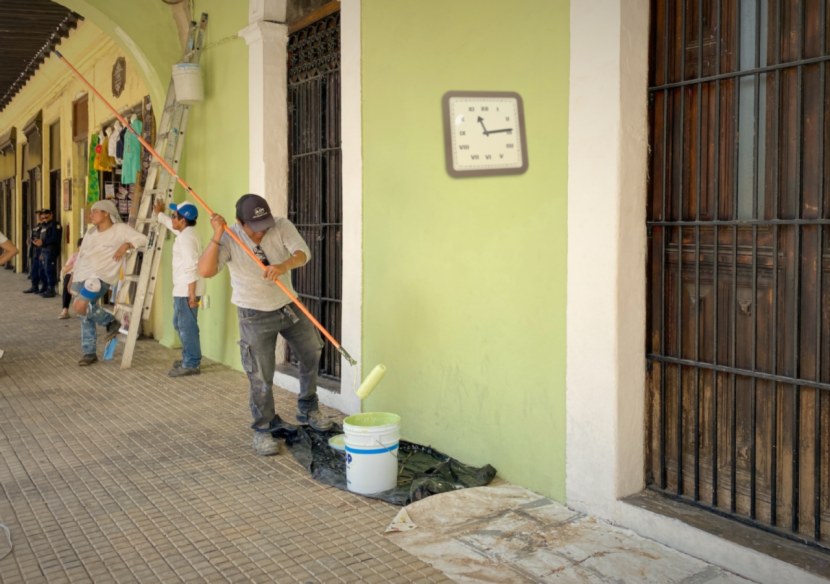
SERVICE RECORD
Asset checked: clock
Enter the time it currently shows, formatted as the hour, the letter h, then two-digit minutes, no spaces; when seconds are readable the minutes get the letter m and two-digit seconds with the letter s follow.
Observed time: 11h14
